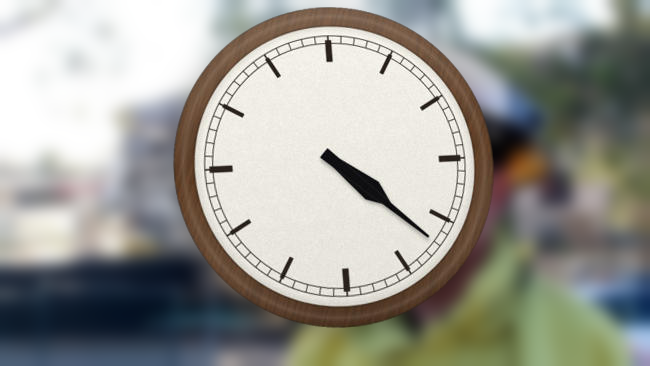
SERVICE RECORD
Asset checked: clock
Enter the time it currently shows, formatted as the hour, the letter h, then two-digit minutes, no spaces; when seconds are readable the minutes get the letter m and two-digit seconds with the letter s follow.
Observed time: 4h22
